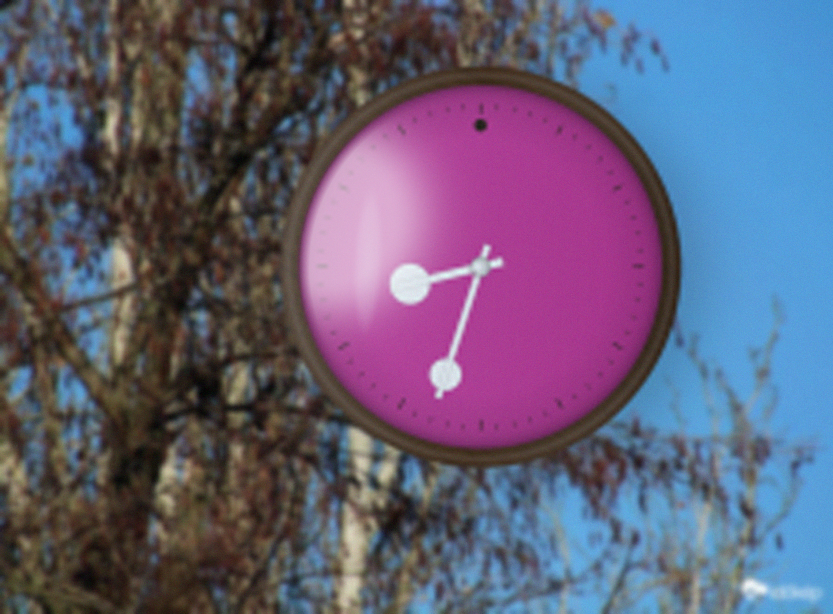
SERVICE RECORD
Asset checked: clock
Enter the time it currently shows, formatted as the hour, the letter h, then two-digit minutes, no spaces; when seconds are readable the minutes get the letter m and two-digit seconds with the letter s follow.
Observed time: 8h33
